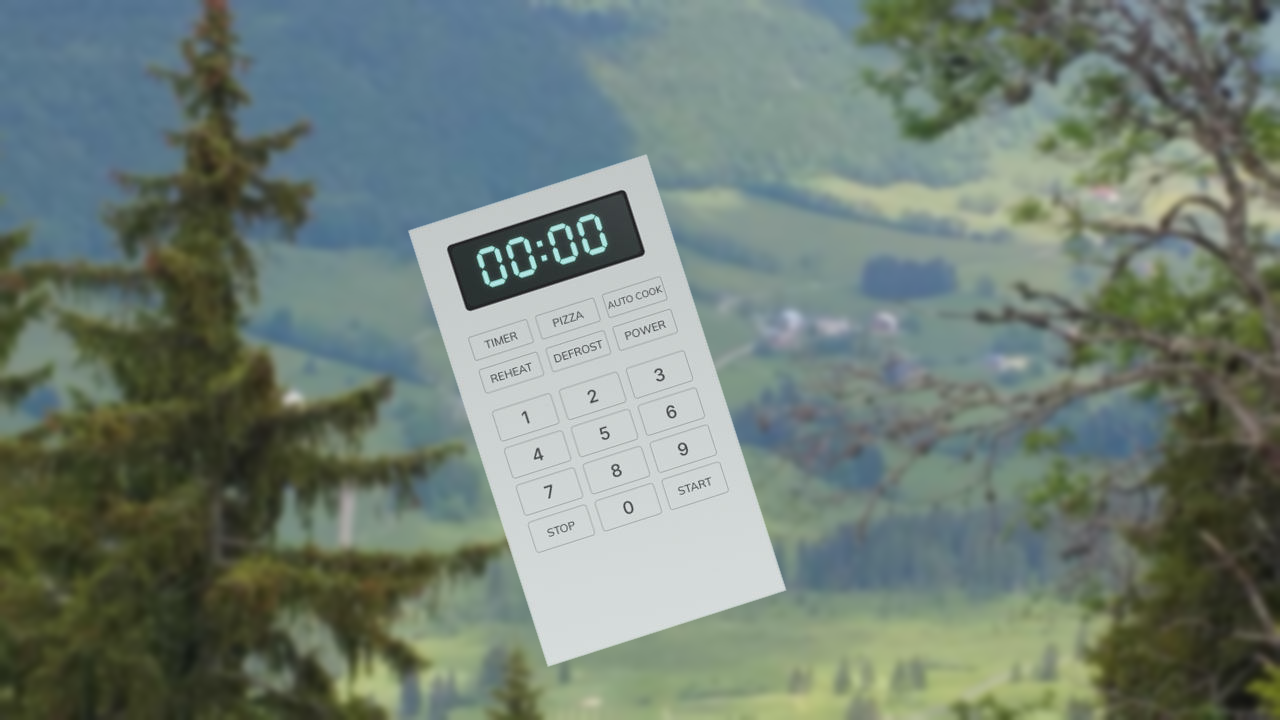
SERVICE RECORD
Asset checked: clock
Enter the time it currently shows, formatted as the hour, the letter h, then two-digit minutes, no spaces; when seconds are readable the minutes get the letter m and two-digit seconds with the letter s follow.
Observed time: 0h00
